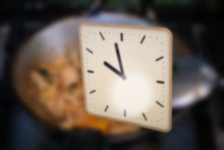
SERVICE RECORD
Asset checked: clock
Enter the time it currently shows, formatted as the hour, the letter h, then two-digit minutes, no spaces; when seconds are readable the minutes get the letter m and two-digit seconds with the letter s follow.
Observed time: 9h58
